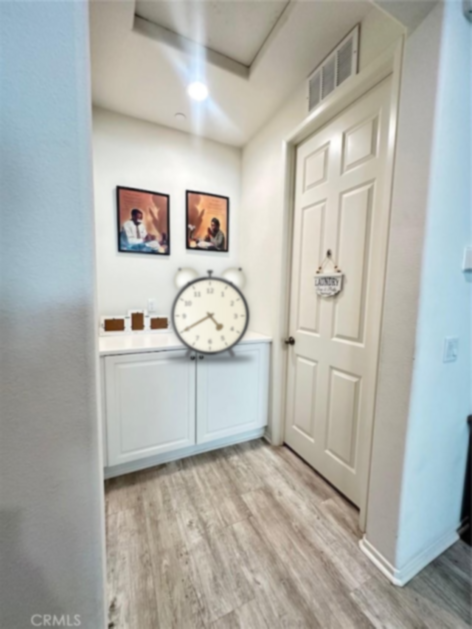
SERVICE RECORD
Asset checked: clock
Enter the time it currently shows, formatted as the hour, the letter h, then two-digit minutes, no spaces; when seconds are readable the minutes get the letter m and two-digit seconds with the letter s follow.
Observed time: 4h40
